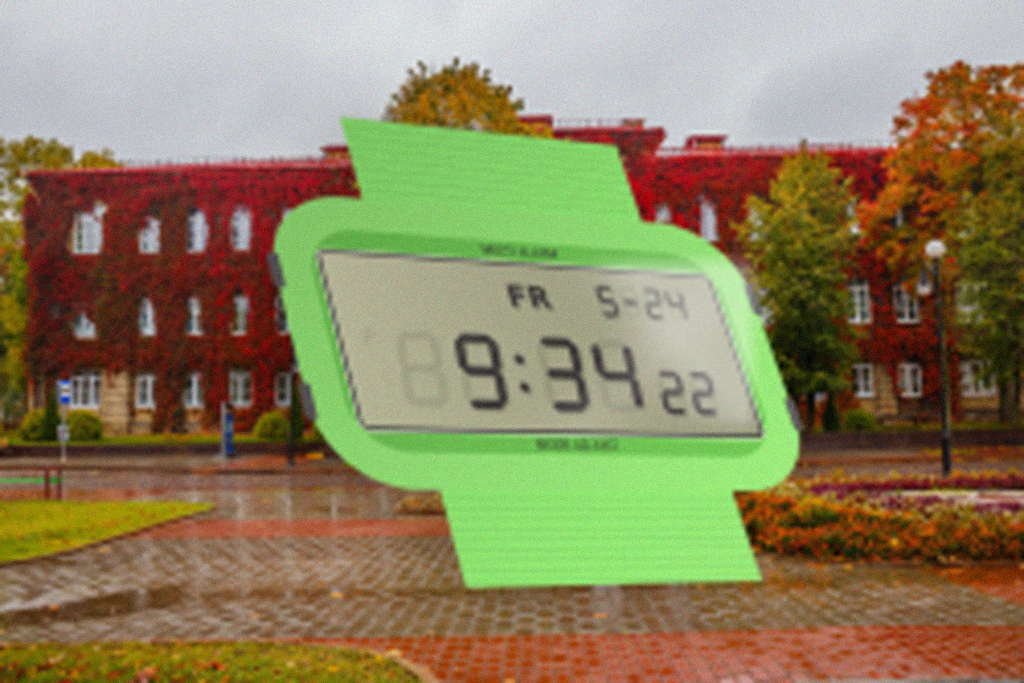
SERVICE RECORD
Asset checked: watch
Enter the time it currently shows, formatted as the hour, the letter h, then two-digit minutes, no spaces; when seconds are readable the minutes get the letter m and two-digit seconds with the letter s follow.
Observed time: 9h34m22s
